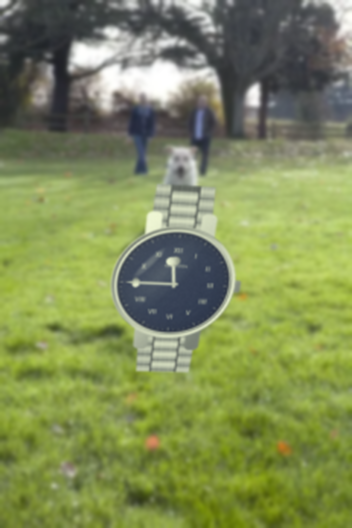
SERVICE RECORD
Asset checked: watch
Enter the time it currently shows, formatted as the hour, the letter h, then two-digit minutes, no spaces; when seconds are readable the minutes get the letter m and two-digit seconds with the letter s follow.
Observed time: 11h45
